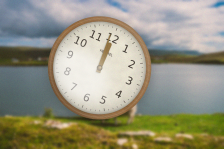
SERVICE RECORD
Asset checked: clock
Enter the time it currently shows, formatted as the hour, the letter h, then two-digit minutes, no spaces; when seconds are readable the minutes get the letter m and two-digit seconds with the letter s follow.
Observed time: 11h59
